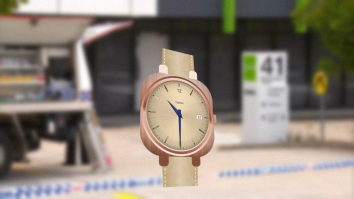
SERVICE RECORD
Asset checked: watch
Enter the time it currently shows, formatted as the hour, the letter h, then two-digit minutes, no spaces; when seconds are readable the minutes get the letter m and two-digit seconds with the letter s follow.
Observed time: 10h30
